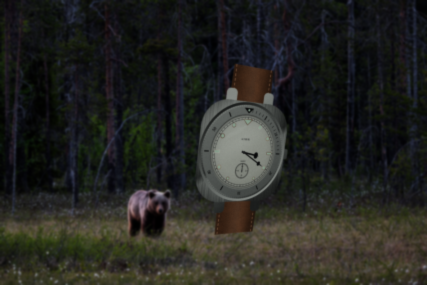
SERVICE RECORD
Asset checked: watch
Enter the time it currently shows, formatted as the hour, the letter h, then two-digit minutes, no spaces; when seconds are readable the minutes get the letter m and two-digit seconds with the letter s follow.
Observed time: 3h20
